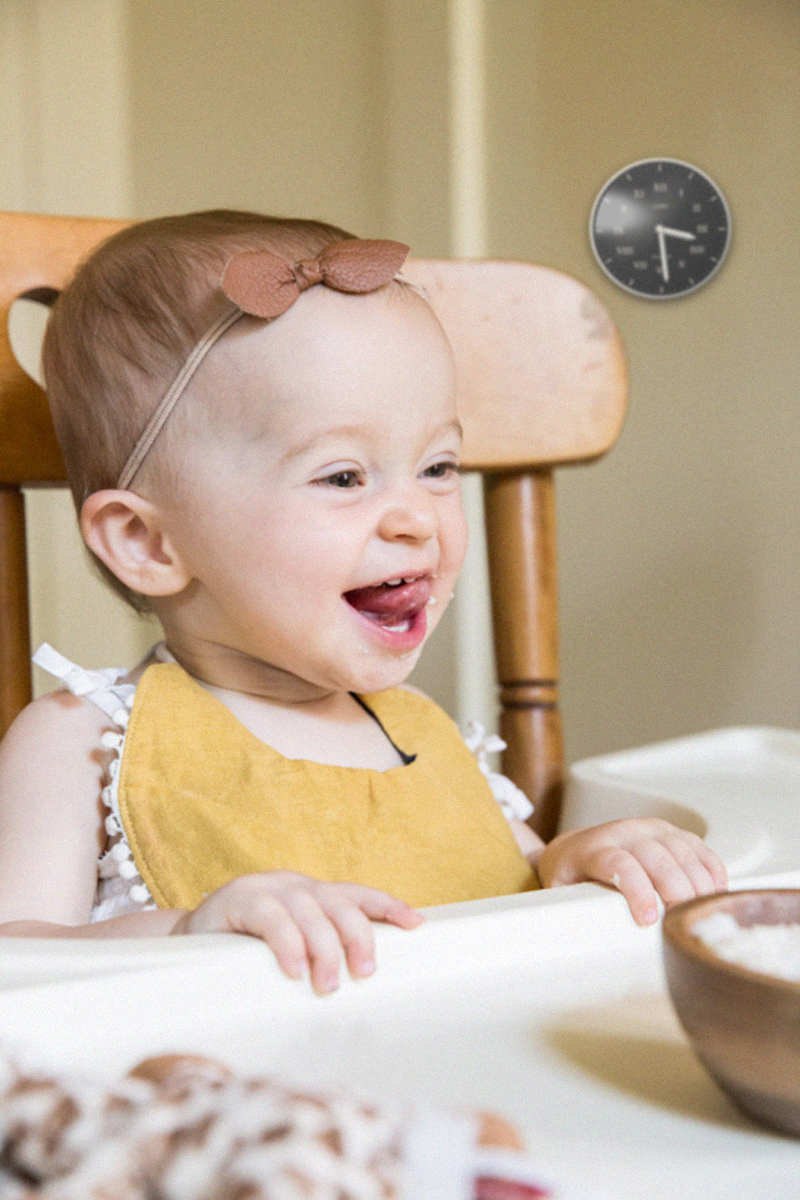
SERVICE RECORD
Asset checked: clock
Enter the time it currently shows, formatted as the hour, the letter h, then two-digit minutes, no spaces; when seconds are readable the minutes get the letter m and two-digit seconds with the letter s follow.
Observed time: 3h29
